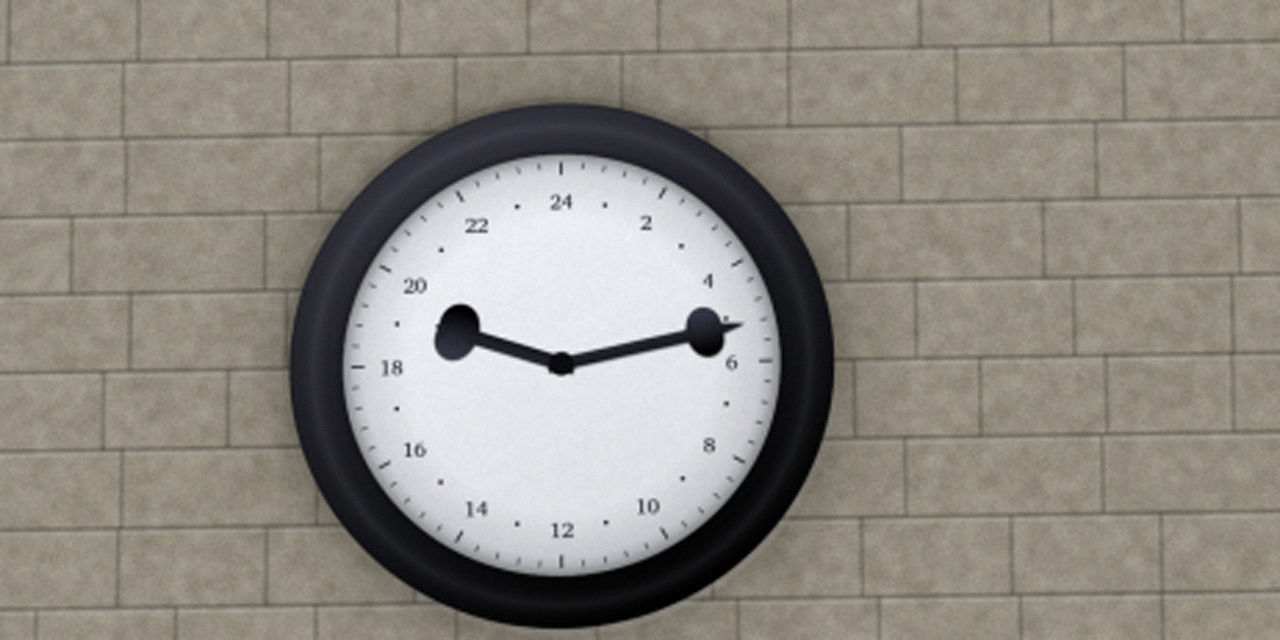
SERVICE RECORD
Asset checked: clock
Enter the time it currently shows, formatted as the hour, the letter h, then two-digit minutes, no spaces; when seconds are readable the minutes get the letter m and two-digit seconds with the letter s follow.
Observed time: 19h13
